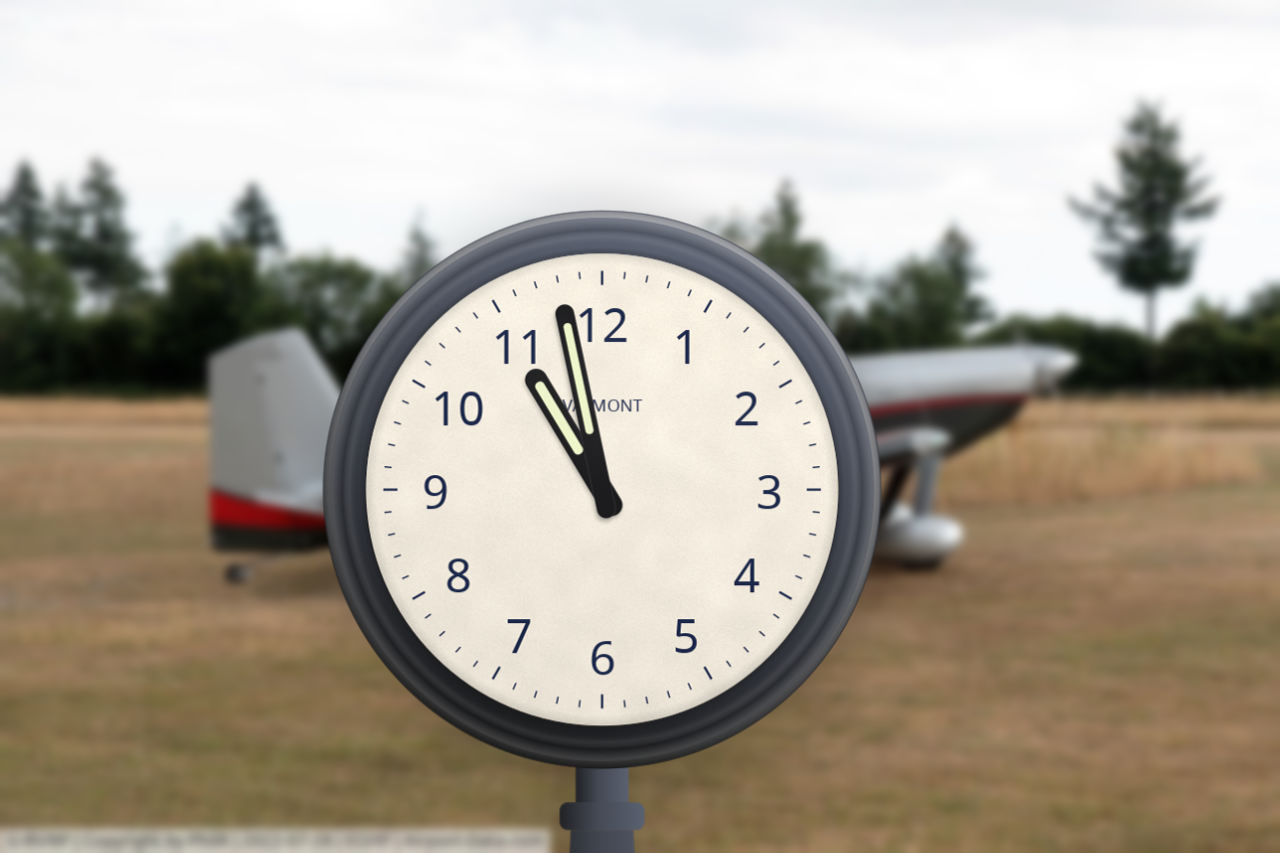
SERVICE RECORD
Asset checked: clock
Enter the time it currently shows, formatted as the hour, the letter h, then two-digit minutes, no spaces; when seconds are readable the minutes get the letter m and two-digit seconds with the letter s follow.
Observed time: 10h58
